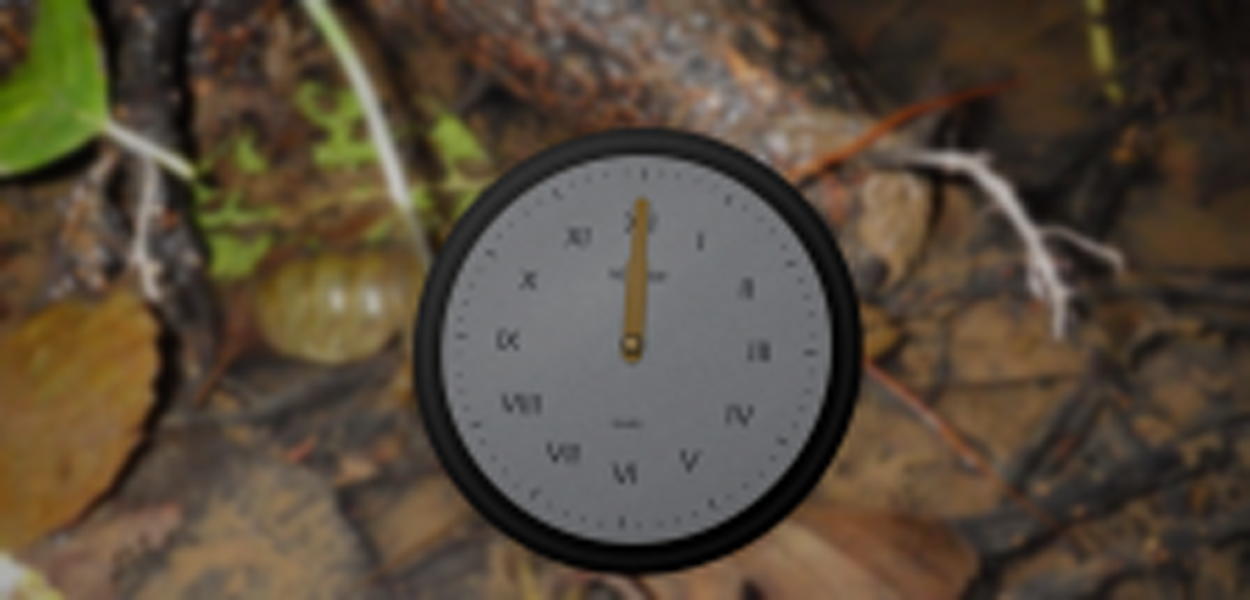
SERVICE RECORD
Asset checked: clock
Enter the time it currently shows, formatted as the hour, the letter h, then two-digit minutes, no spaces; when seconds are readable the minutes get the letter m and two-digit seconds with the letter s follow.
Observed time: 12h00
